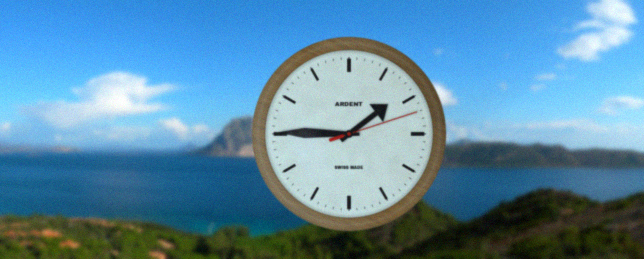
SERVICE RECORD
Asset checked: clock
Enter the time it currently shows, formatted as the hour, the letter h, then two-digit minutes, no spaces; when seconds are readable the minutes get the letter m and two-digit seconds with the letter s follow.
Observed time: 1h45m12s
